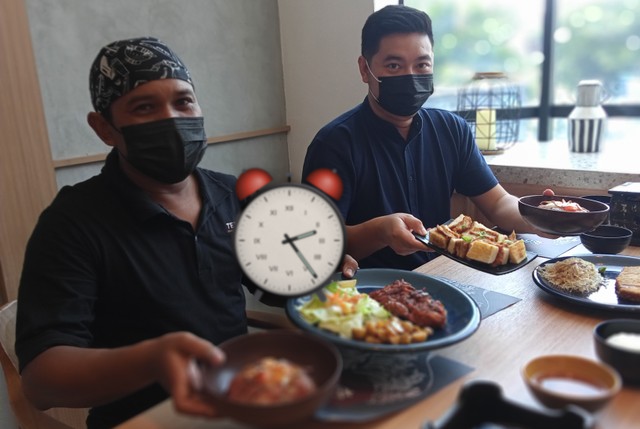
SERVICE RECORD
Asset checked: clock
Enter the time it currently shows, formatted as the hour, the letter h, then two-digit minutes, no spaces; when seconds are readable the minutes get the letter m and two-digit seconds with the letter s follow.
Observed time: 2h24
